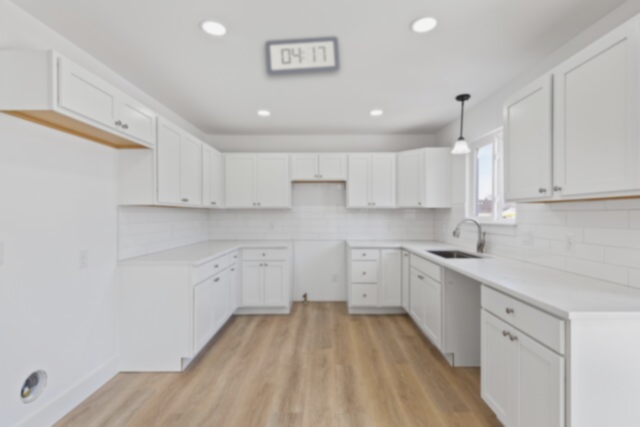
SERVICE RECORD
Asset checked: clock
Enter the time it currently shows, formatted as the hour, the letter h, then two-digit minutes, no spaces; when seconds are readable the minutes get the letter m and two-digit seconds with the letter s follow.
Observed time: 4h17
